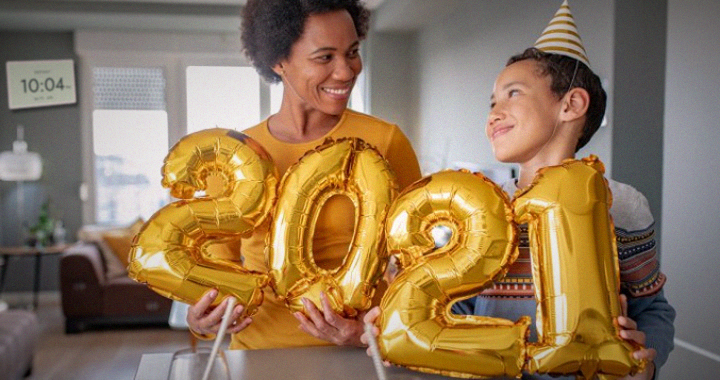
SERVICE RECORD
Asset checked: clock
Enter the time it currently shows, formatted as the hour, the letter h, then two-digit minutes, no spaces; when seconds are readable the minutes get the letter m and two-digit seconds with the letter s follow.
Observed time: 10h04
